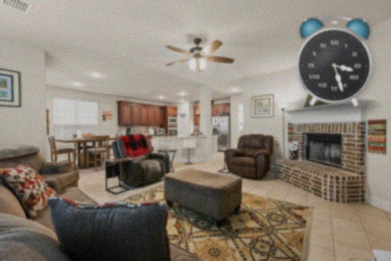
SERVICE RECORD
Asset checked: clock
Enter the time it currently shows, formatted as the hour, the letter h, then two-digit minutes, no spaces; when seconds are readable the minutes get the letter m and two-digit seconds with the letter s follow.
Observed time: 3h27
